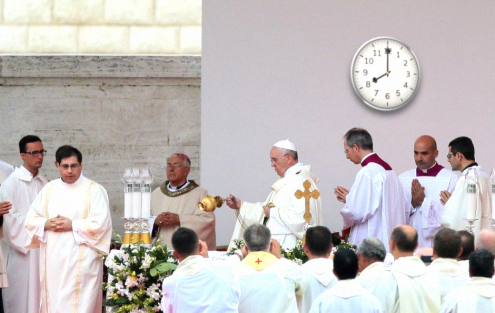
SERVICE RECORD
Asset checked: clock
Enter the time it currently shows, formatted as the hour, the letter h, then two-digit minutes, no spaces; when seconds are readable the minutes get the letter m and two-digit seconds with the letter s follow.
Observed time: 8h00
